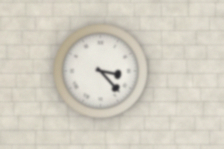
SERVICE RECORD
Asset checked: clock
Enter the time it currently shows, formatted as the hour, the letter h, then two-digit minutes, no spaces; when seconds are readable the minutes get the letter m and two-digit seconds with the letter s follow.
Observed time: 3h23
